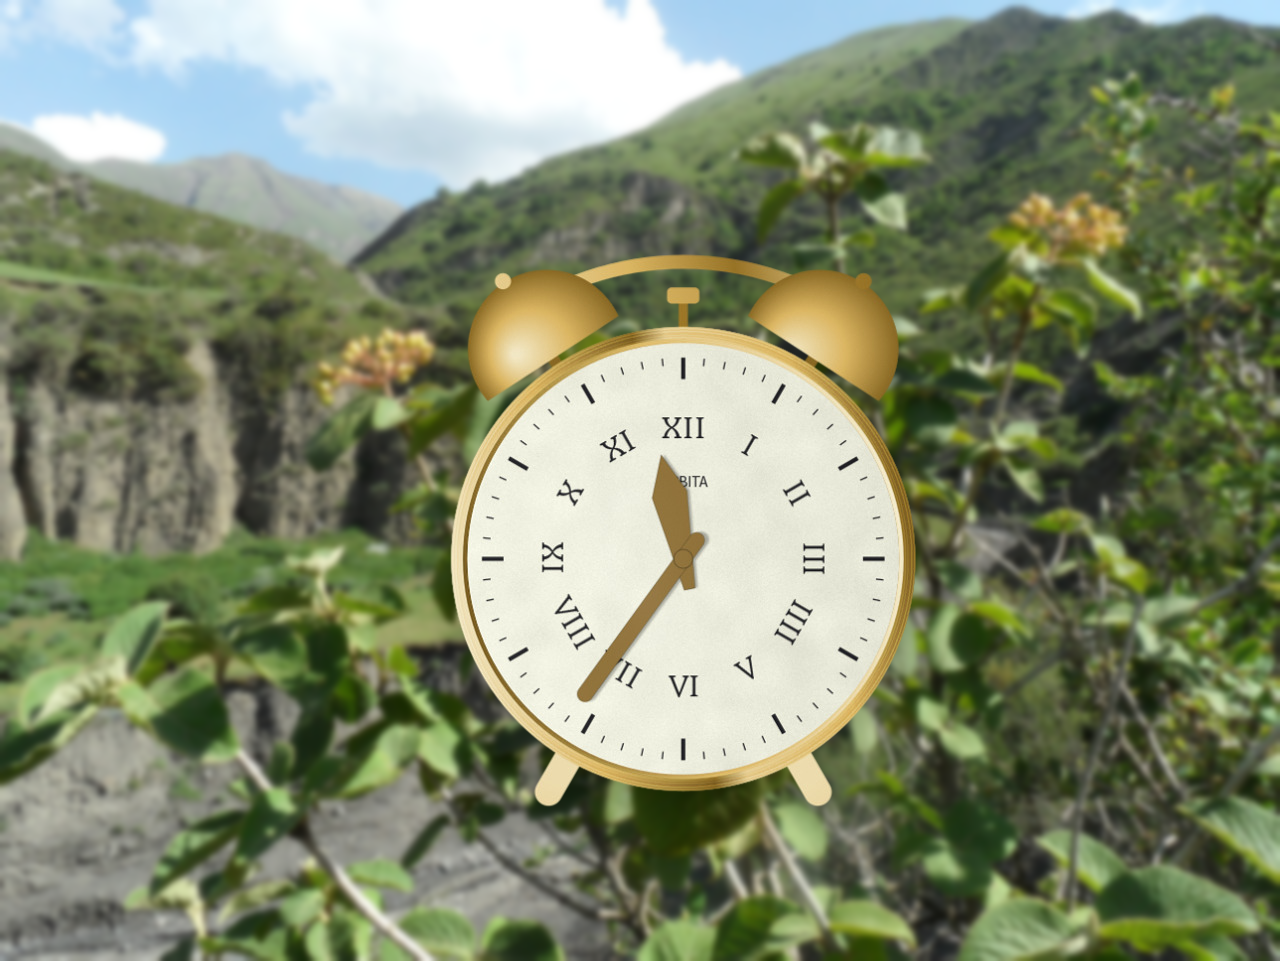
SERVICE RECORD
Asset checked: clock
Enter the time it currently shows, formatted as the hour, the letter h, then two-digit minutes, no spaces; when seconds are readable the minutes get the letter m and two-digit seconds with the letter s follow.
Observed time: 11h36
